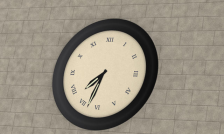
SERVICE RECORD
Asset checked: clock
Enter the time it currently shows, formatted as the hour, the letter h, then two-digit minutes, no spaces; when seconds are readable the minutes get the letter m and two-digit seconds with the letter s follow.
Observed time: 7h33
